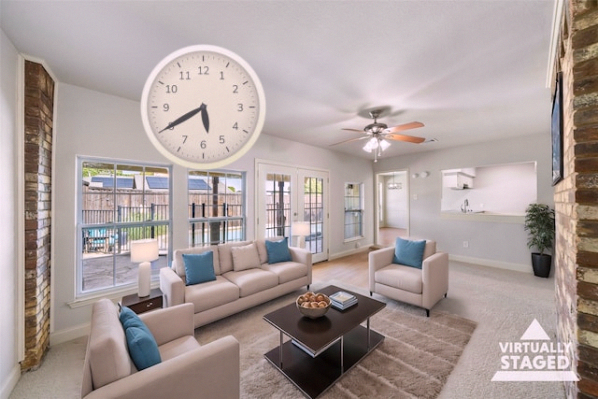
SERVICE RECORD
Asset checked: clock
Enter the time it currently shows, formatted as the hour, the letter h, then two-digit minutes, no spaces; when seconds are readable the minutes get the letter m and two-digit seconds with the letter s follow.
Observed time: 5h40
